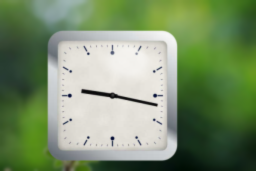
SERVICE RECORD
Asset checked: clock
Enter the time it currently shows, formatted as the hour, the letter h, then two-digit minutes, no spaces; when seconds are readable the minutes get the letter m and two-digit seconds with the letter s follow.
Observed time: 9h17
